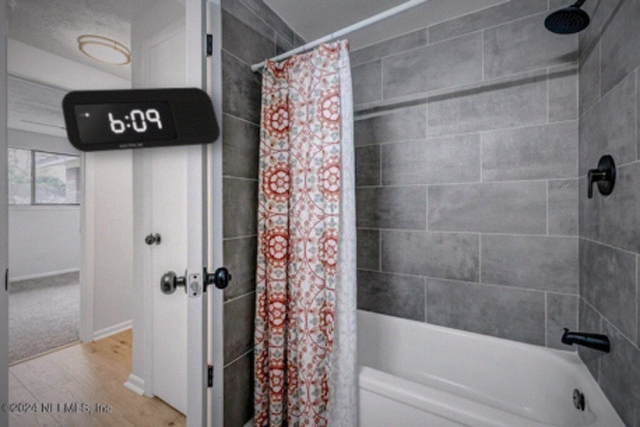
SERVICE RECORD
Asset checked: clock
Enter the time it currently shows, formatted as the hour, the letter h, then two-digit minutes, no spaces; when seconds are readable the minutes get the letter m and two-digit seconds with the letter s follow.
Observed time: 6h09
